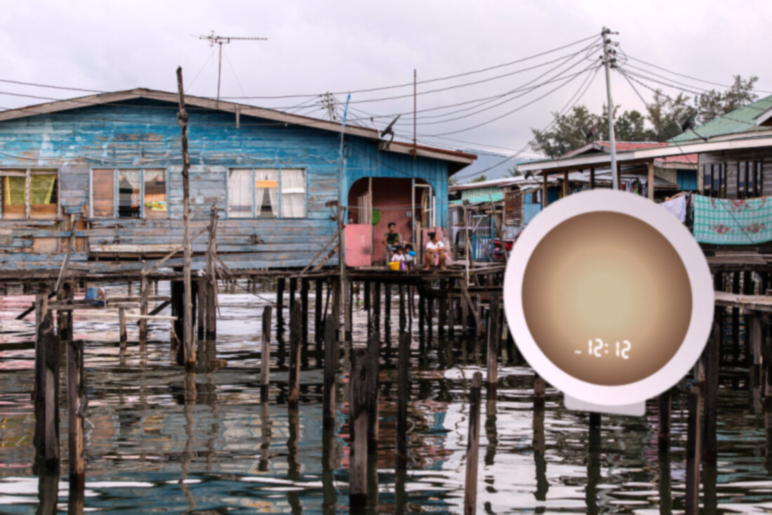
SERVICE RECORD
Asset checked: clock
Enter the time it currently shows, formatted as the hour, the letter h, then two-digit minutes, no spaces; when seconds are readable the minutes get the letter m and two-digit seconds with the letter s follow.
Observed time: 12h12
